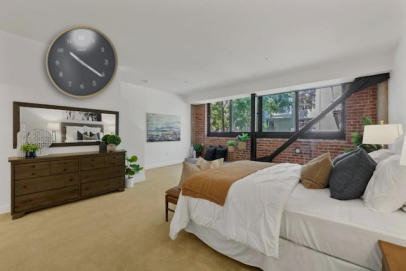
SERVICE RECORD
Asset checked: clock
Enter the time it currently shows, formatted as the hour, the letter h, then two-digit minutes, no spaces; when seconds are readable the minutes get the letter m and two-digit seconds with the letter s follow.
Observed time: 10h21
